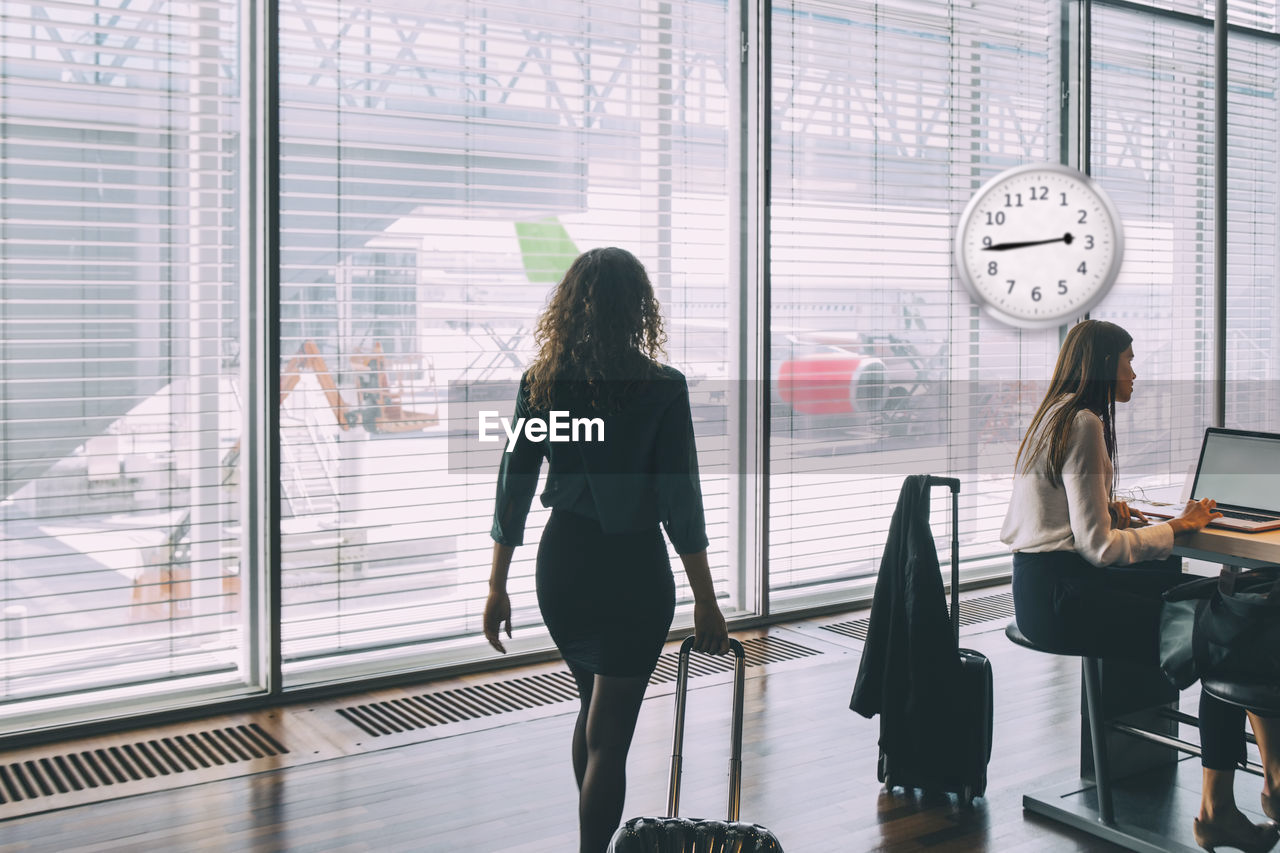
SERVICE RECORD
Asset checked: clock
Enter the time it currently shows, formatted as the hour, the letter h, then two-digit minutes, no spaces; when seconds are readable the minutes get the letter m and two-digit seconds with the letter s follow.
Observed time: 2h44
